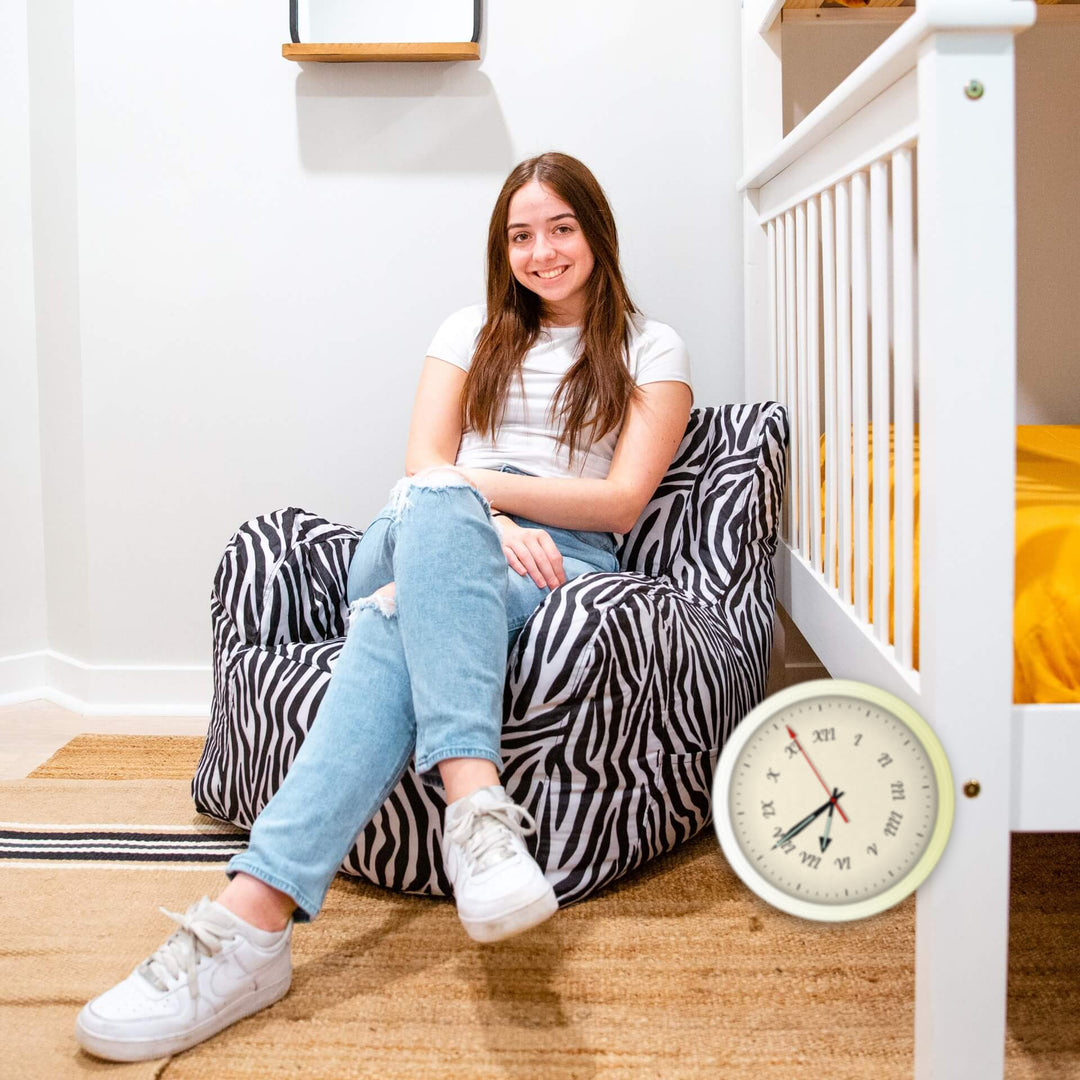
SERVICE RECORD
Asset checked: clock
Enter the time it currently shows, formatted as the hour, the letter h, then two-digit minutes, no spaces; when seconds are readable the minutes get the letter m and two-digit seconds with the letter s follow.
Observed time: 6h39m56s
